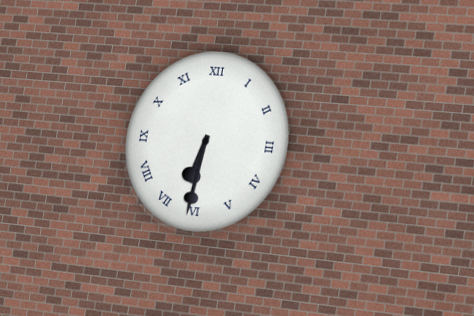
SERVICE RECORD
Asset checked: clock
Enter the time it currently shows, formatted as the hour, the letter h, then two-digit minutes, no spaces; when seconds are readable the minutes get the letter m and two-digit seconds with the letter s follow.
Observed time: 6h31
